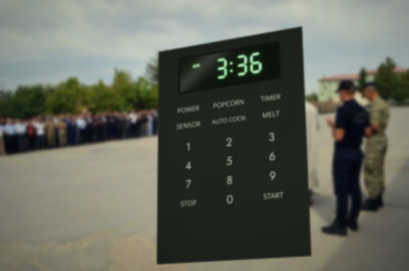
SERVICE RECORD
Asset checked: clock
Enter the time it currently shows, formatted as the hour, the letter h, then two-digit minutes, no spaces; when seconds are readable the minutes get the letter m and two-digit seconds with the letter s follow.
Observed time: 3h36
